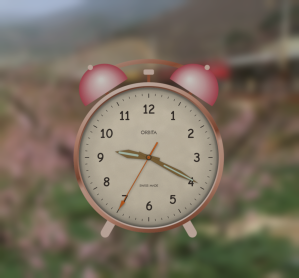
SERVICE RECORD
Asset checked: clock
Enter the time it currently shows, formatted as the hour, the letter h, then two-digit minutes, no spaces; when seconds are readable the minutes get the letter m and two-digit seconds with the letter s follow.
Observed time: 9h19m35s
